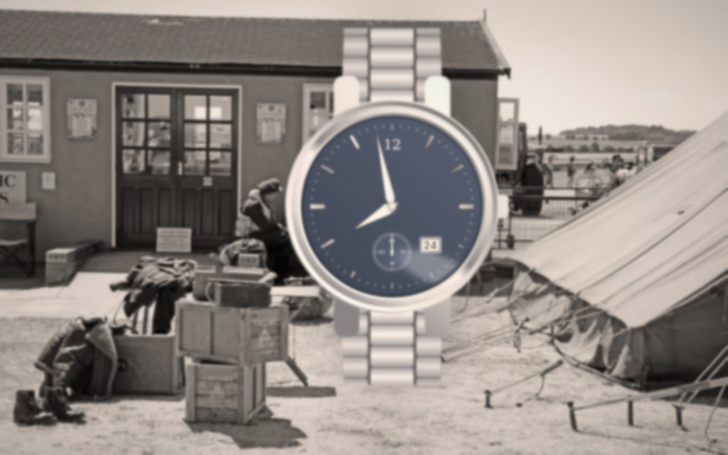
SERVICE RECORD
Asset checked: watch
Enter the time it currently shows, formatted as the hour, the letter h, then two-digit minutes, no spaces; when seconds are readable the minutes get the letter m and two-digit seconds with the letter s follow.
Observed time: 7h58
